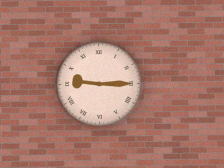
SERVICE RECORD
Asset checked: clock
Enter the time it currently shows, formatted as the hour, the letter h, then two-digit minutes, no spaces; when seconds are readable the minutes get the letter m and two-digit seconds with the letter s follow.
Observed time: 9h15
